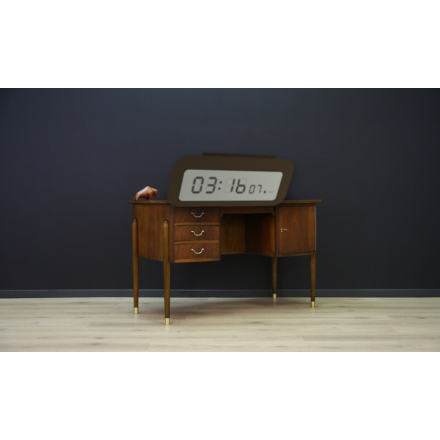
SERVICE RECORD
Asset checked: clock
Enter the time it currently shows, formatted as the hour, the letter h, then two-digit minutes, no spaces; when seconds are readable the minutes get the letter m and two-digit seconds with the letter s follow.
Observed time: 3h16m07s
